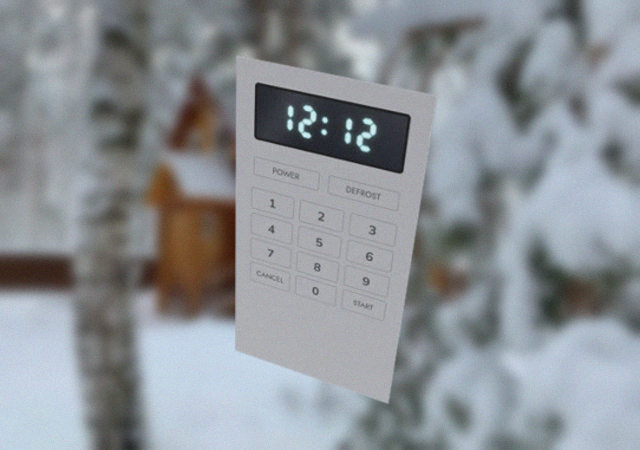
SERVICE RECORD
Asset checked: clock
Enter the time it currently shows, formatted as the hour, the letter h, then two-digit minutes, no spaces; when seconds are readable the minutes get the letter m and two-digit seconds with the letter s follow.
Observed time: 12h12
